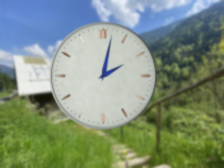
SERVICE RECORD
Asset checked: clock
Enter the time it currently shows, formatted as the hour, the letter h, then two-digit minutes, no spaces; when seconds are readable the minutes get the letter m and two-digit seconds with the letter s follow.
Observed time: 2h02
